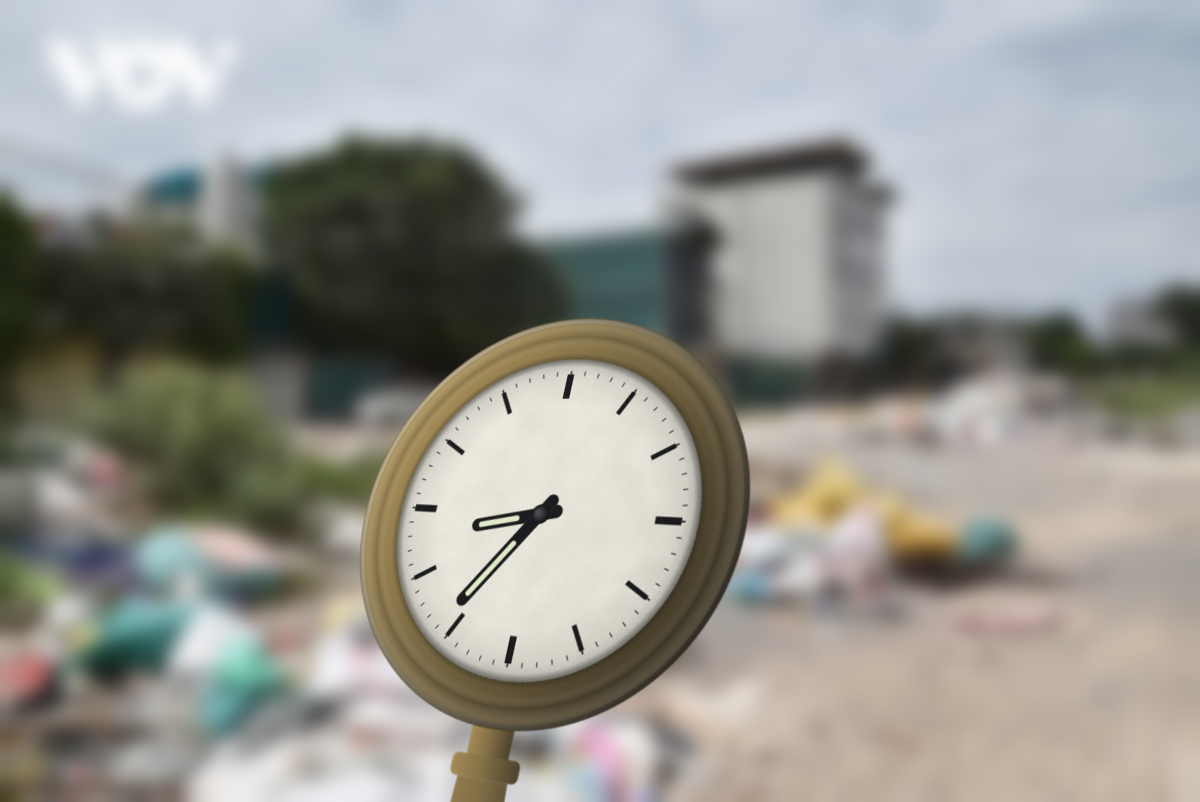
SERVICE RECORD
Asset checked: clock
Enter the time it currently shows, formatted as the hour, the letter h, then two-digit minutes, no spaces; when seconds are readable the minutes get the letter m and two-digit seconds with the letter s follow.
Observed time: 8h36
